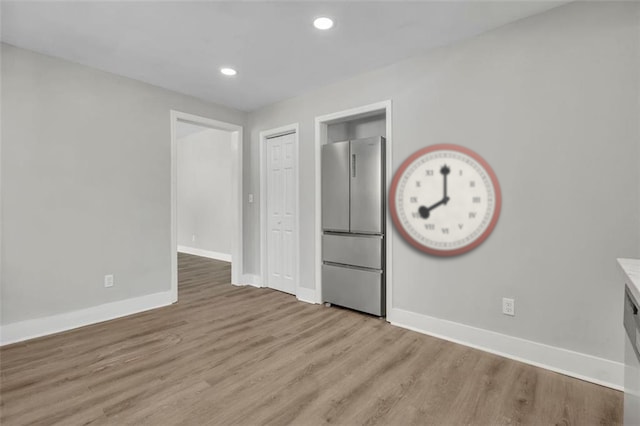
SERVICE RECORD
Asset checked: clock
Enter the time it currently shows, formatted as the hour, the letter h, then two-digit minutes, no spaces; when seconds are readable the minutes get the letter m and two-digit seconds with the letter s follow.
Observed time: 8h00
